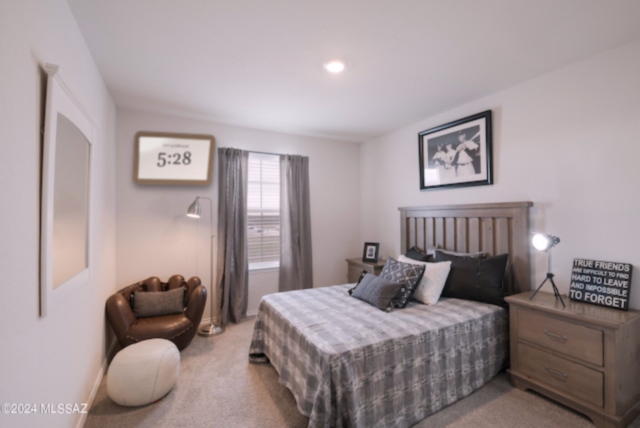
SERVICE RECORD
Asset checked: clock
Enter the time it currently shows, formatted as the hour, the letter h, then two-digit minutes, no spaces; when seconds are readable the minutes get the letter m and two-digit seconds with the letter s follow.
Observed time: 5h28
